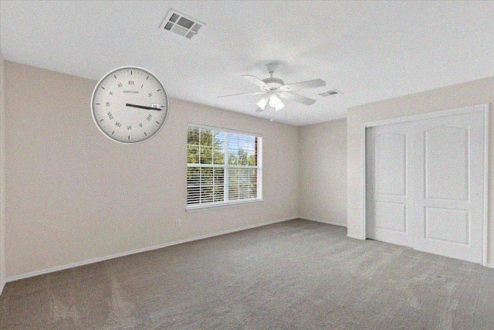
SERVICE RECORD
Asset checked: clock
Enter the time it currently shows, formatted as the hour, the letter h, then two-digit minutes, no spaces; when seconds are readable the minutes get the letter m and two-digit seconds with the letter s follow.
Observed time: 3h16
